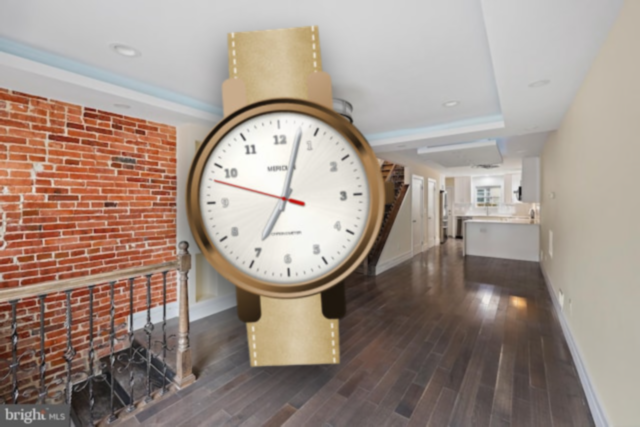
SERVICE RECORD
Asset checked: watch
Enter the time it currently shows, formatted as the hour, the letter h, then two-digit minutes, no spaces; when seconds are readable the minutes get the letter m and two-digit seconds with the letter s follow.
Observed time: 7h02m48s
